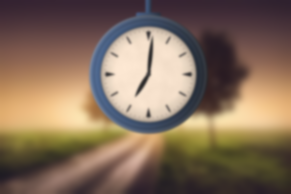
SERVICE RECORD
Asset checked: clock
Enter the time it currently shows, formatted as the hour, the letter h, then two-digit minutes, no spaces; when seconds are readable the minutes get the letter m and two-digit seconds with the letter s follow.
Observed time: 7h01
